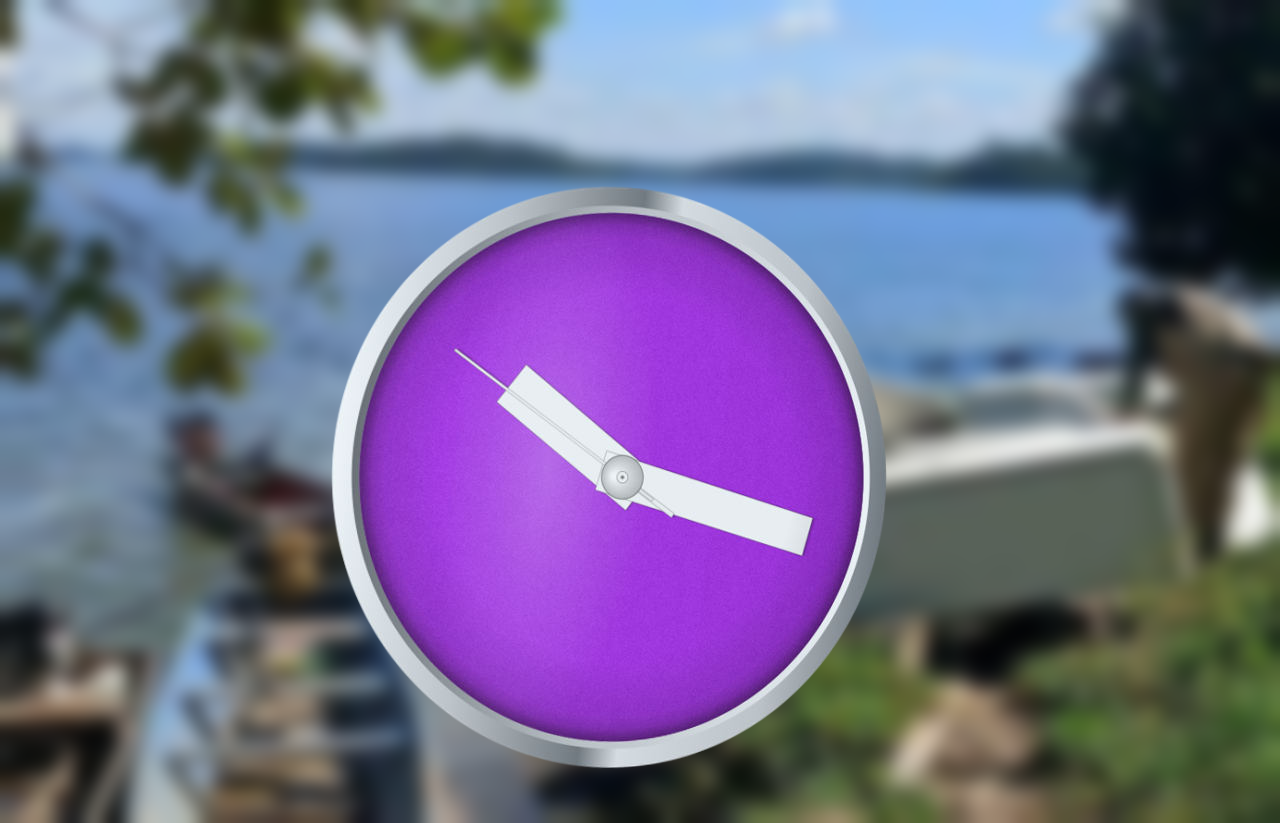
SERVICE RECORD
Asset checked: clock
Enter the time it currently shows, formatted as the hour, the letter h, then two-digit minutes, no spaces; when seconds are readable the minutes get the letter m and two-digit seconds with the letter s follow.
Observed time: 10h17m51s
